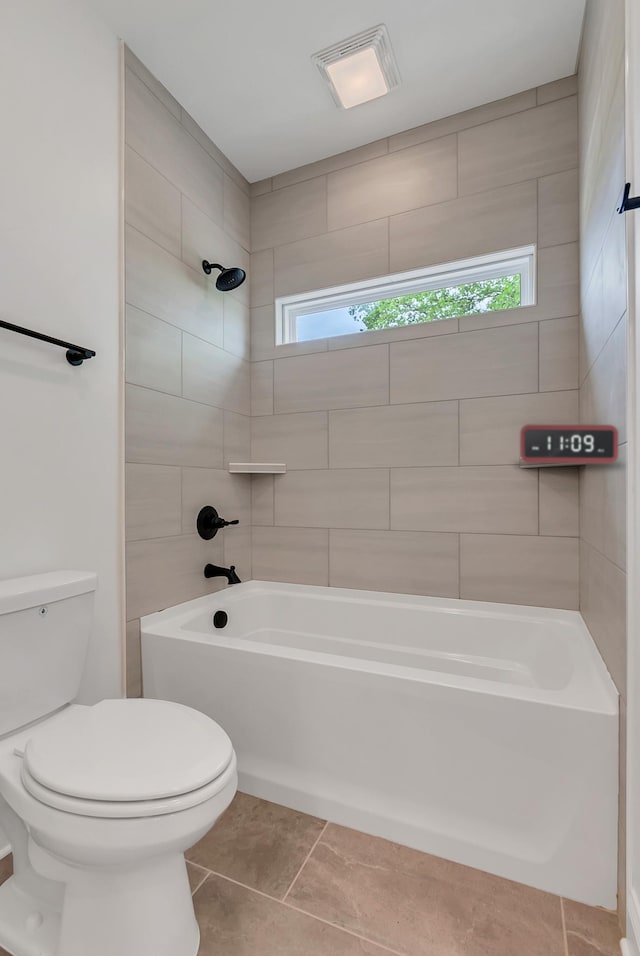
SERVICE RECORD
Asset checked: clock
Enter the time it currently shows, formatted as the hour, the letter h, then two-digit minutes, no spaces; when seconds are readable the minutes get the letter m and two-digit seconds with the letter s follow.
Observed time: 11h09
